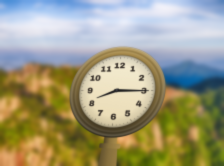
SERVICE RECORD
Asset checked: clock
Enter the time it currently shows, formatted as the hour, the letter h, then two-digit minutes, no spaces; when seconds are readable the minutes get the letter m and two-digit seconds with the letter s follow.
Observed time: 8h15
